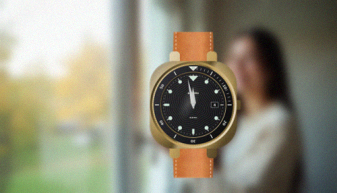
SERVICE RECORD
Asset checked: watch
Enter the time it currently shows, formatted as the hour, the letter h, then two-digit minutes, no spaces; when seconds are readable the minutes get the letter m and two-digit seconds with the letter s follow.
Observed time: 11h58
